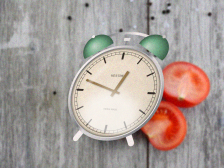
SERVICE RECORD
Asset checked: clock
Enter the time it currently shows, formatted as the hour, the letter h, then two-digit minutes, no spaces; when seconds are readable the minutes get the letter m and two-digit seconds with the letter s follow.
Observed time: 12h48
